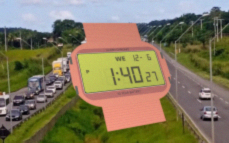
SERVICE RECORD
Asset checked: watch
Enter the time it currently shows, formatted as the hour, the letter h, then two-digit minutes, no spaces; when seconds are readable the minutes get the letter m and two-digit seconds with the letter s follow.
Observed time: 1h40m27s
